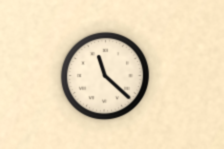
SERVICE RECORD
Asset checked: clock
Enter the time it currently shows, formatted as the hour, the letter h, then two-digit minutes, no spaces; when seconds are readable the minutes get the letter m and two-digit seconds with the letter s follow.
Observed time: 11h22
